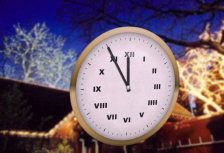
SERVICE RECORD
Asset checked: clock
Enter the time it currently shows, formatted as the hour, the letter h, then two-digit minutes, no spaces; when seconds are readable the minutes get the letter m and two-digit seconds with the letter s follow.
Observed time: 11h55
